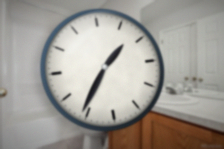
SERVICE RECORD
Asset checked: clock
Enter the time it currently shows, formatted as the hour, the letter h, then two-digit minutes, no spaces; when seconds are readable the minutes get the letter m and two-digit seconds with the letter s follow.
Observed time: 1h36
